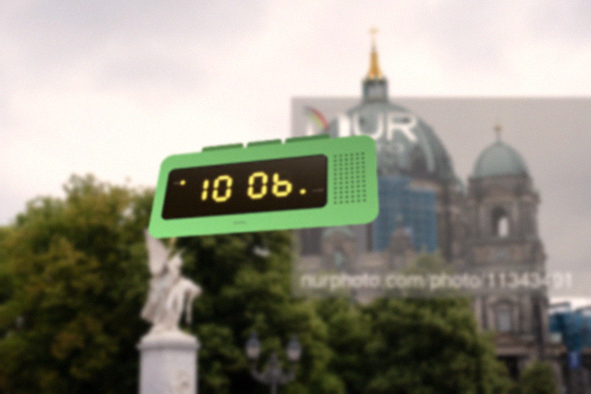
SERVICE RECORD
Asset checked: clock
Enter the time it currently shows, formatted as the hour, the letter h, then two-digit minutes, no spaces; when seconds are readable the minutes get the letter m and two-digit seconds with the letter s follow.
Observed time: 10h06
